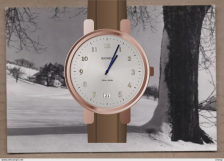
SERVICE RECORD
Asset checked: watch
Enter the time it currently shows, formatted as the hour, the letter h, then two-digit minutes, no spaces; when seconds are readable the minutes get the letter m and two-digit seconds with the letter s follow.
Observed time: 1h04
